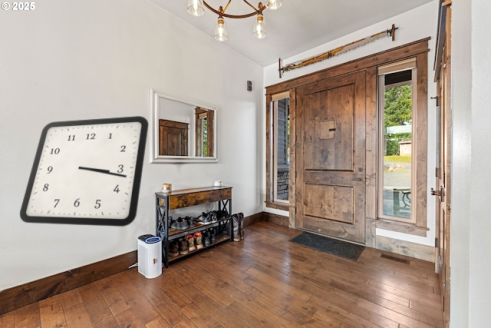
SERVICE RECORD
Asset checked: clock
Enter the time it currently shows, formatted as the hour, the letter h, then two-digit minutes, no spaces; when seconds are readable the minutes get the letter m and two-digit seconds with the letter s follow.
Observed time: 3h17
